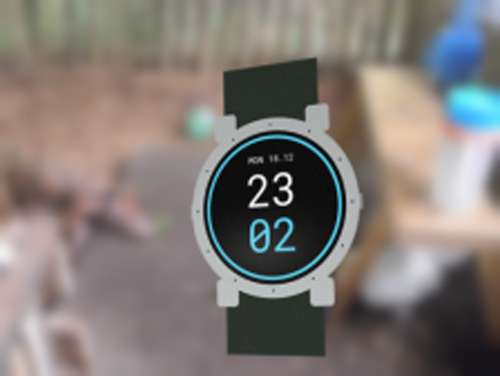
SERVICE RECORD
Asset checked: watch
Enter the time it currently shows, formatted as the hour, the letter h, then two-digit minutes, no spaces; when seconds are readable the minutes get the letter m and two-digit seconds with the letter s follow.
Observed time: 23h02
